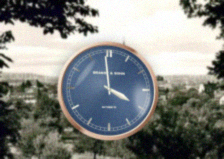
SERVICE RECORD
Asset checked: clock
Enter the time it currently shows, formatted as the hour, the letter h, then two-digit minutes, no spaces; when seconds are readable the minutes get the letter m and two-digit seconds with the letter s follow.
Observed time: 3h59
